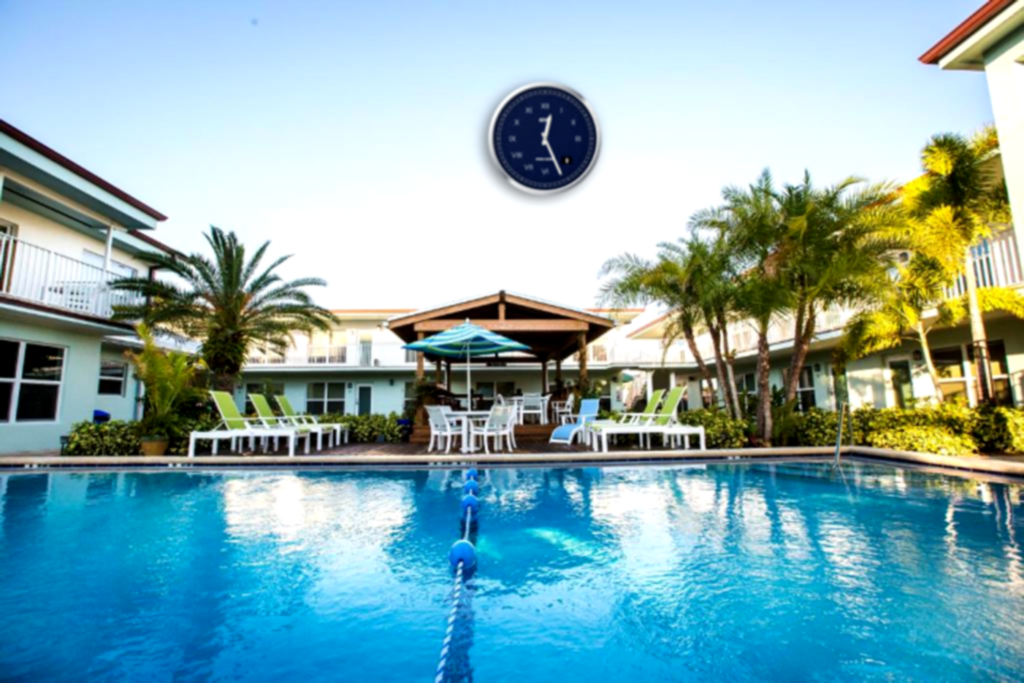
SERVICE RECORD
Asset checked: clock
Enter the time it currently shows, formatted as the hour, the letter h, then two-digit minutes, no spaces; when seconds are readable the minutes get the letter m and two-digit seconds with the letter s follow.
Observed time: 12h26
